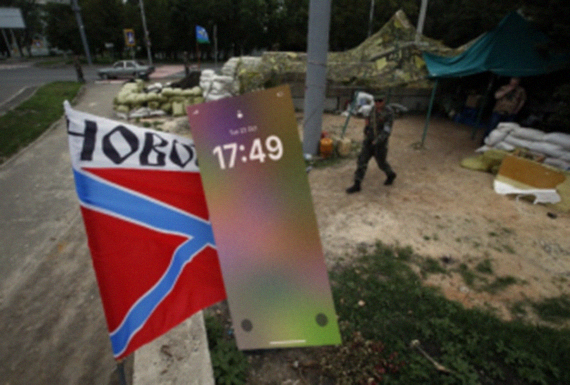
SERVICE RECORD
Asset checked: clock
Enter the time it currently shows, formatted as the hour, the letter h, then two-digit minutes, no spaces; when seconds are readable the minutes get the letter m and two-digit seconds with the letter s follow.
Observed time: 17h49
